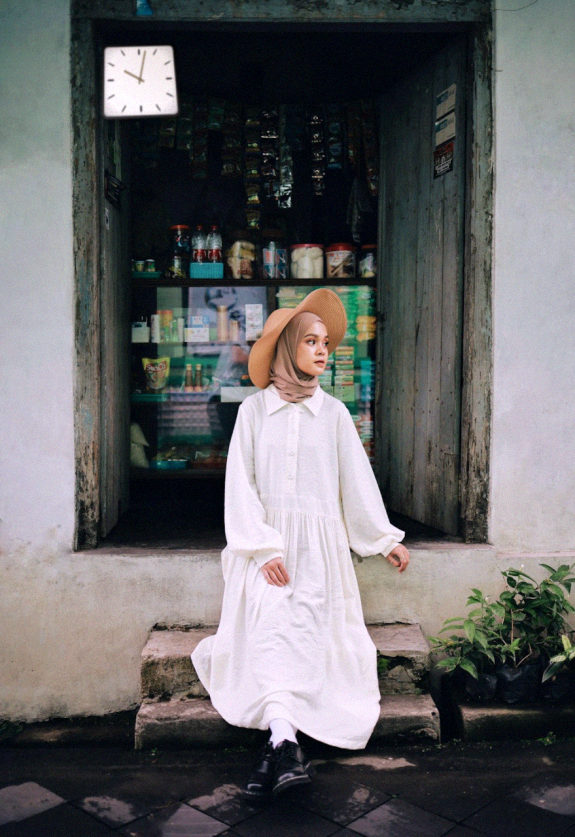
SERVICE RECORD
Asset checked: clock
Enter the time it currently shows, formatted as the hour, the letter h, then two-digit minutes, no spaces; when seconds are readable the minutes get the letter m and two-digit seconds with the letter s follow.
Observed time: 10h02
